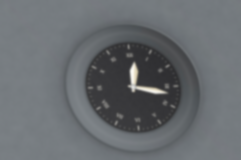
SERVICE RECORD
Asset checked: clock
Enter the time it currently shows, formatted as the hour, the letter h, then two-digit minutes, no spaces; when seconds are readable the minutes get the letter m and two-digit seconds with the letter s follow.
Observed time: 12h17
